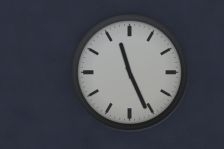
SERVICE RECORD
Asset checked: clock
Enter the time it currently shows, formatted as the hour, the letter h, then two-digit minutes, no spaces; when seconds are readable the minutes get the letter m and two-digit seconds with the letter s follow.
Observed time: 11h26
